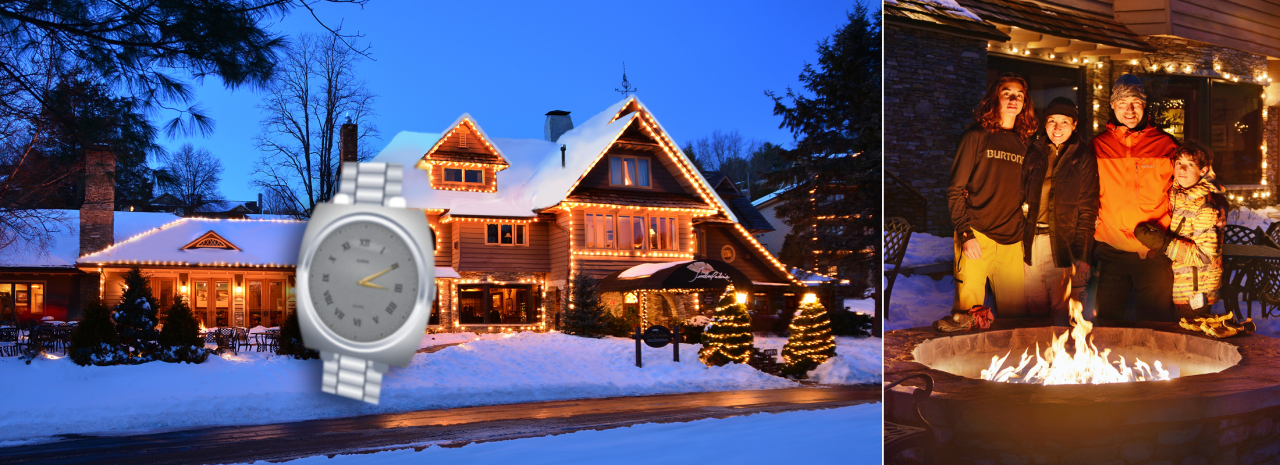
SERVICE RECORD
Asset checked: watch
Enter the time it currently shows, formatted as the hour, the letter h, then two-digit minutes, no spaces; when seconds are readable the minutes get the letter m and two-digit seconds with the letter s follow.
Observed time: 3h10
